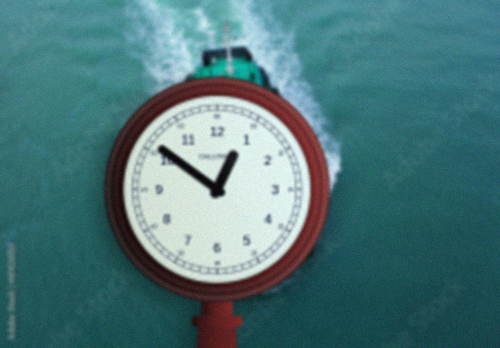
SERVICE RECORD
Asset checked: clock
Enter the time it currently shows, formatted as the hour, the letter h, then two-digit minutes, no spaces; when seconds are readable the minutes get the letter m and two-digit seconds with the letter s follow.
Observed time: 12h51
